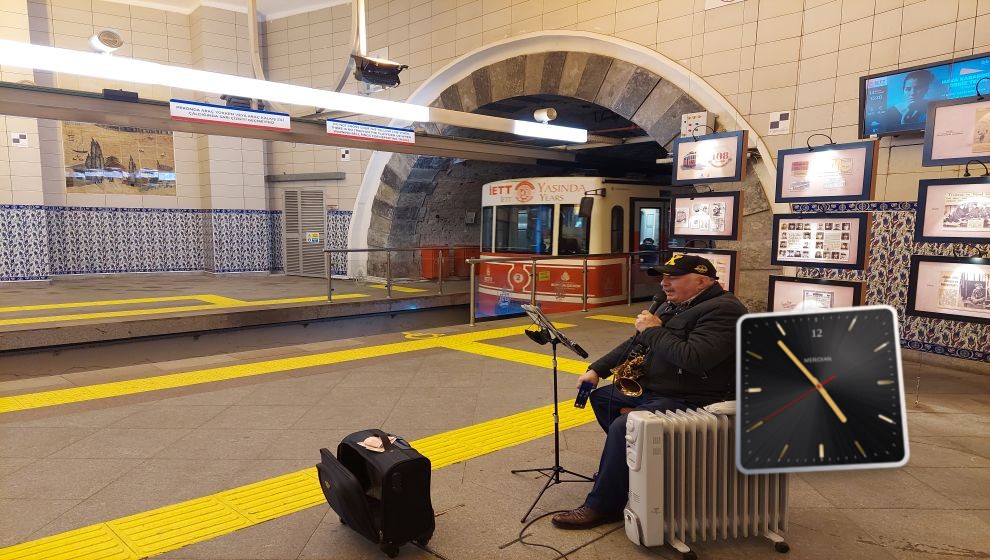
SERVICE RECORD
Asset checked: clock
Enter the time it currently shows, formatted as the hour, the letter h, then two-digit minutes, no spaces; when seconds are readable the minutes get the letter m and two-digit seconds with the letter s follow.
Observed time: 4h53m40s
